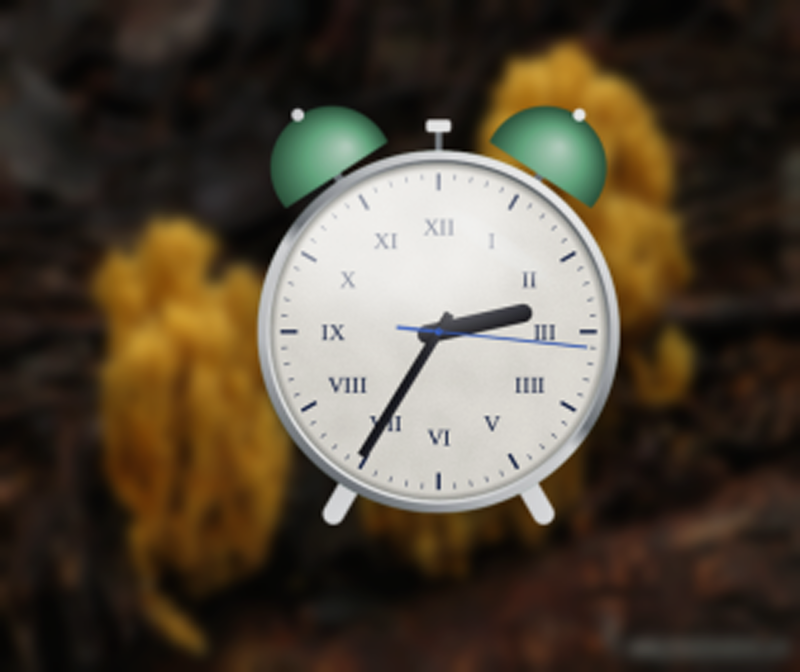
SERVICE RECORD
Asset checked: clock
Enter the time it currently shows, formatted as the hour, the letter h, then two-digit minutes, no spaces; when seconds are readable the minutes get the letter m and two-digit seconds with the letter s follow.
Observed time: 2h35m16s
